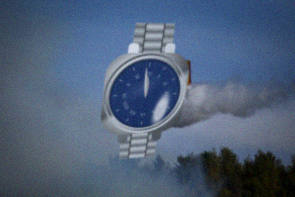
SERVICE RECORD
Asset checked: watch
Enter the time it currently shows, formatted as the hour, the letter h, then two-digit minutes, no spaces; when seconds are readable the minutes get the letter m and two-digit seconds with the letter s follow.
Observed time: 11h59
